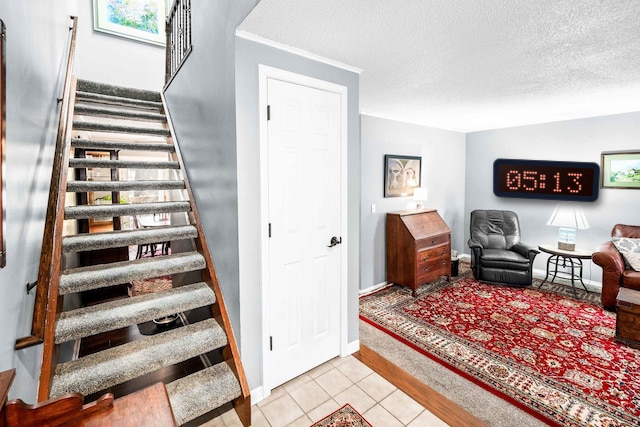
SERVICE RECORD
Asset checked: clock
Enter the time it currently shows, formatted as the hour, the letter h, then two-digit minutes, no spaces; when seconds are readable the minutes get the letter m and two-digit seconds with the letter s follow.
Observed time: 5h13
